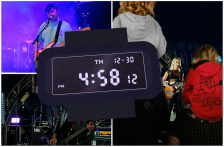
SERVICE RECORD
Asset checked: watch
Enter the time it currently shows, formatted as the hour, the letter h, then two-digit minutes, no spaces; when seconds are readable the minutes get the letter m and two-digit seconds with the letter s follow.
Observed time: 4h58m12s
